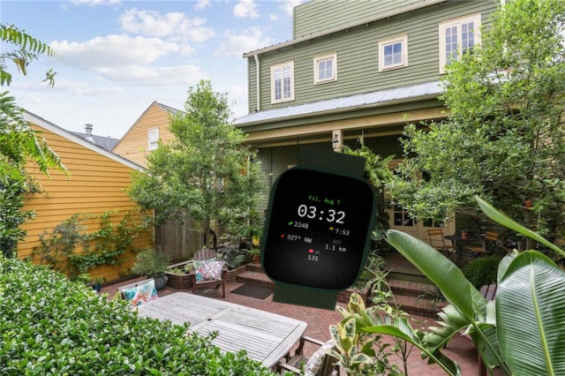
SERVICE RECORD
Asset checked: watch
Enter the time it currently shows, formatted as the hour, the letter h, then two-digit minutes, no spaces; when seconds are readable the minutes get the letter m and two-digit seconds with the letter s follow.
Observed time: 3h32
